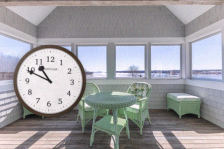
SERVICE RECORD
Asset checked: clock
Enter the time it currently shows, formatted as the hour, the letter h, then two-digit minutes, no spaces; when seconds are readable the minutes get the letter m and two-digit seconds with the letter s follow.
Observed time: 10h49
